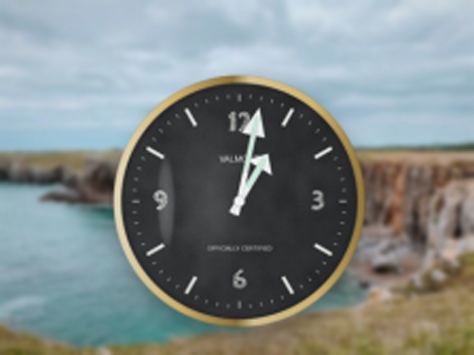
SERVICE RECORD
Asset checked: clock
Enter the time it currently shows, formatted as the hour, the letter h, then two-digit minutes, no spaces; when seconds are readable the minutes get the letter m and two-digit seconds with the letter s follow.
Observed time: 1h02
